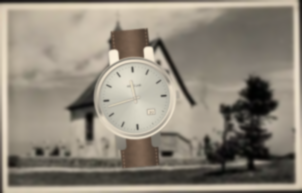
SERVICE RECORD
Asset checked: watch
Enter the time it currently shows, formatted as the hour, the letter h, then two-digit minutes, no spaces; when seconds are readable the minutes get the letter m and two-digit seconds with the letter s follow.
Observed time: 11h43
